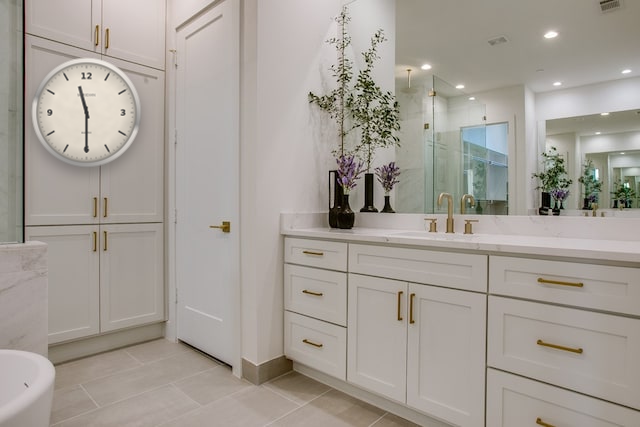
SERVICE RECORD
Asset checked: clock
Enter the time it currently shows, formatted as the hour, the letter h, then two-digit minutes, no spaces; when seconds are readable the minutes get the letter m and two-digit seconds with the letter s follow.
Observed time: 11h30
